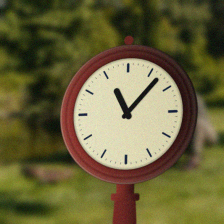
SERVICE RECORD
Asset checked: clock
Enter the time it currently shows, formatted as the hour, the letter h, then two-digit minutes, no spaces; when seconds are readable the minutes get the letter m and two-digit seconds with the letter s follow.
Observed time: 11h07
